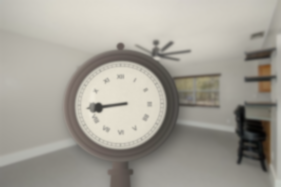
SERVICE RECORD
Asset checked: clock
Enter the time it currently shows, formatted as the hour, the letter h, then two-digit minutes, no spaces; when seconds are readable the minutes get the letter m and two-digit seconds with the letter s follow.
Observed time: 8h44
